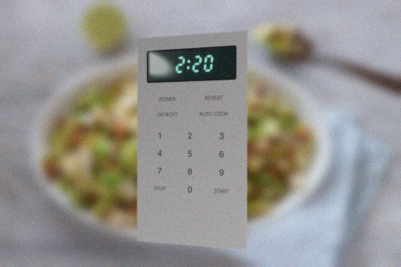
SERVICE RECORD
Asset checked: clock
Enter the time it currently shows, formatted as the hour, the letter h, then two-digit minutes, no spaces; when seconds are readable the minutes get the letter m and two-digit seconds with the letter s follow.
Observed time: 2h20
